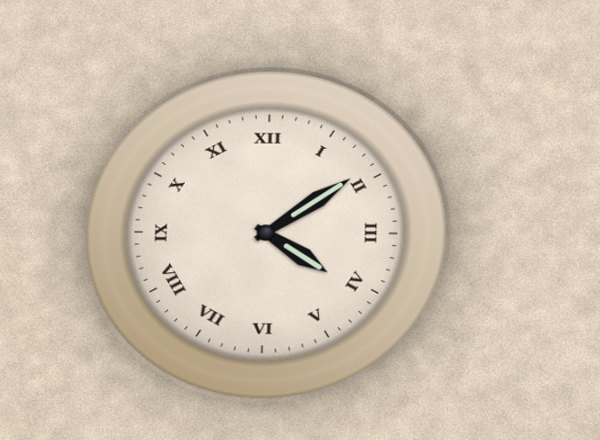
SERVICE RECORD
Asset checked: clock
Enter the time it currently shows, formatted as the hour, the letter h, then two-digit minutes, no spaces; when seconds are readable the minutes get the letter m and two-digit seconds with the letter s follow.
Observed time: 4h09
